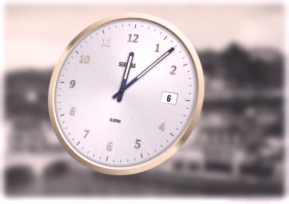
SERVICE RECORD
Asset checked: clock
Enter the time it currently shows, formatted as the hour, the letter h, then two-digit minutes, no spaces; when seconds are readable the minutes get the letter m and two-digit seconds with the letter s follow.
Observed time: 12h07
